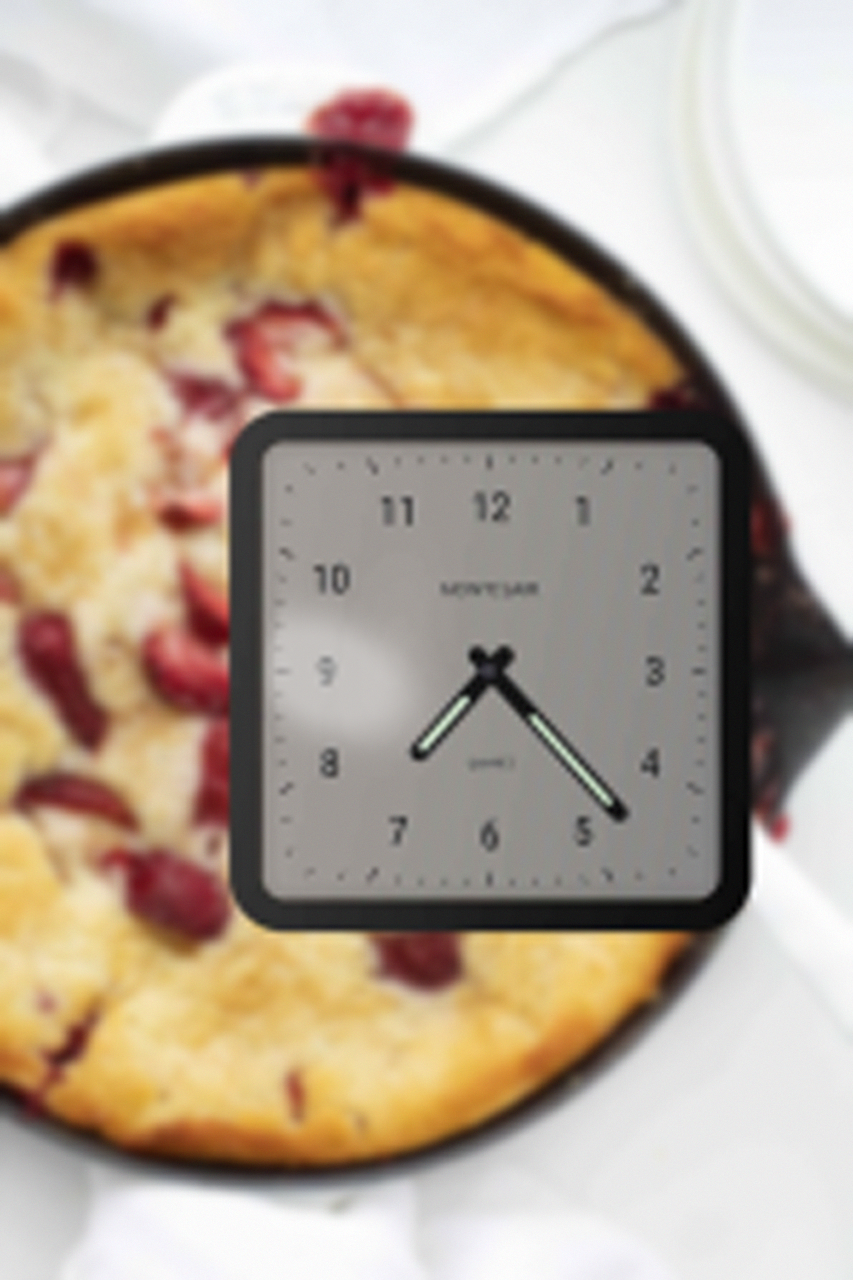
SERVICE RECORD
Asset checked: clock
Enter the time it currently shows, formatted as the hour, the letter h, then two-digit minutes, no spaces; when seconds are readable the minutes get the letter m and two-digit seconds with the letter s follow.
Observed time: 7h23
